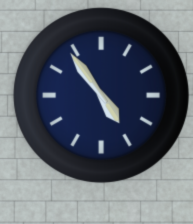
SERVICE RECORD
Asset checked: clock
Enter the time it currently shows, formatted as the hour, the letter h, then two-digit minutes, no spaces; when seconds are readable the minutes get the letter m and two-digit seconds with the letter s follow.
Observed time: 4h54
